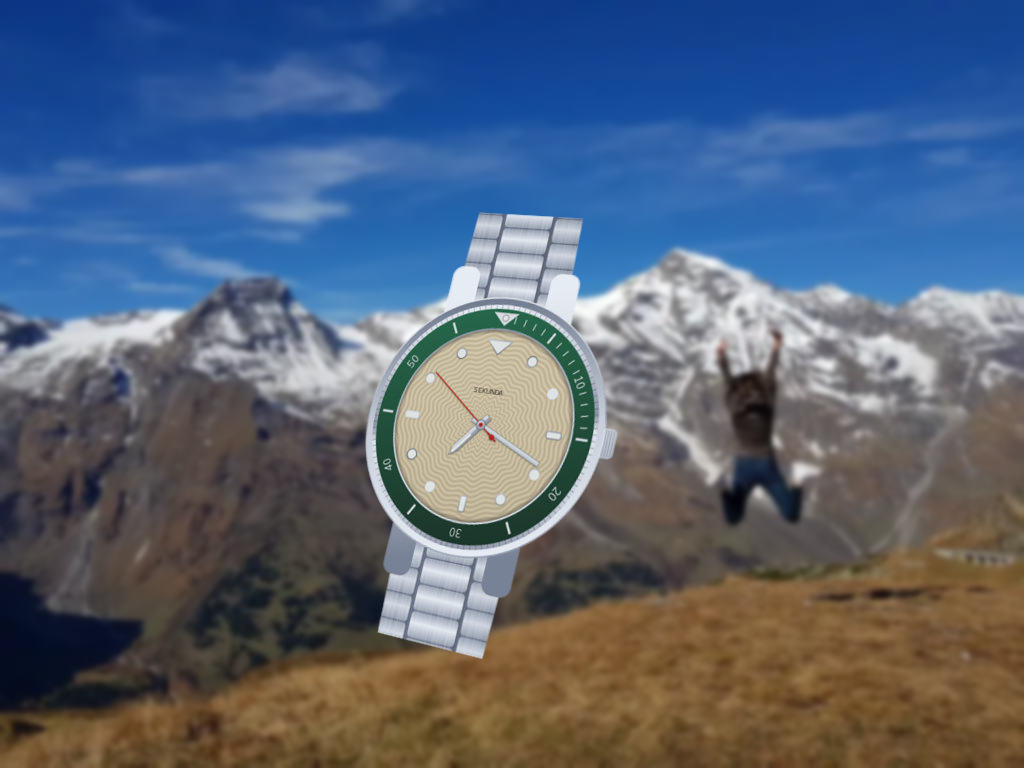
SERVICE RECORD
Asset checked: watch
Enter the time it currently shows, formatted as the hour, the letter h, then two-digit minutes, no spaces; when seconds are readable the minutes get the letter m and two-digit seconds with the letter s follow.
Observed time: 7h18m51s
